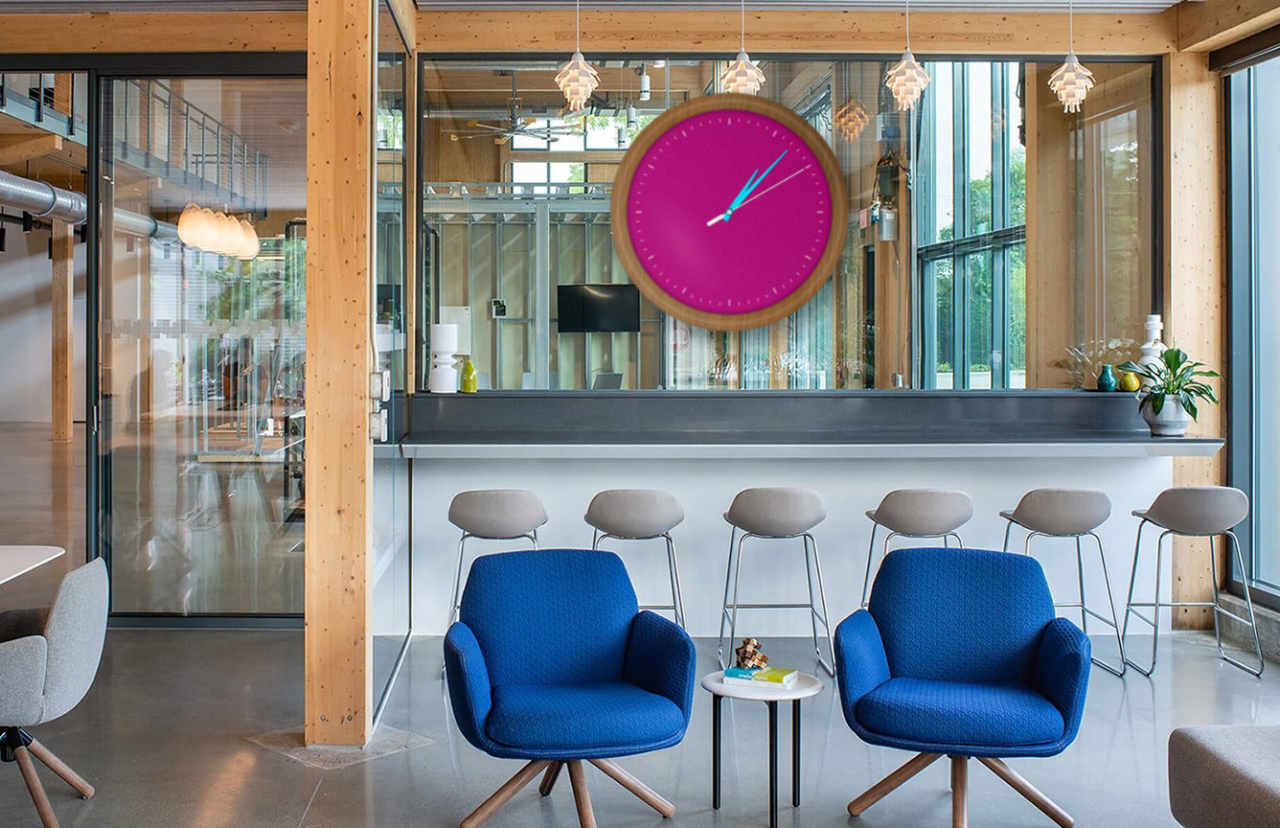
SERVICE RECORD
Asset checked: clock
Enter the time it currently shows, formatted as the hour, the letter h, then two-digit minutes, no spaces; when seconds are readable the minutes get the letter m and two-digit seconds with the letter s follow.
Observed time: 1h07m10s
